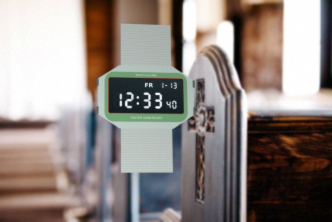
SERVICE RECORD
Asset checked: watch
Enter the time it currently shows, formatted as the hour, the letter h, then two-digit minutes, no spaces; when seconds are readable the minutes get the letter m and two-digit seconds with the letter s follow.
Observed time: 12h33
